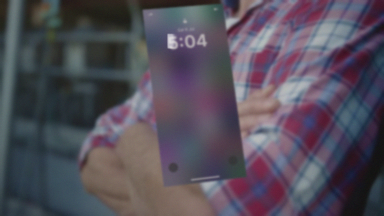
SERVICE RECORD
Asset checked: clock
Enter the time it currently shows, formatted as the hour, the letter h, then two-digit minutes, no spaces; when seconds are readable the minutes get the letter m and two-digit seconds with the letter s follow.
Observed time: 5h04
